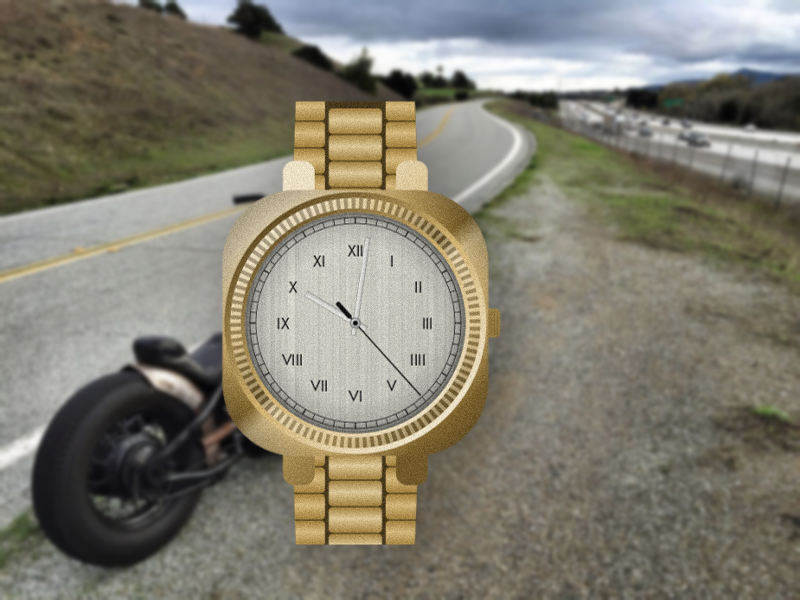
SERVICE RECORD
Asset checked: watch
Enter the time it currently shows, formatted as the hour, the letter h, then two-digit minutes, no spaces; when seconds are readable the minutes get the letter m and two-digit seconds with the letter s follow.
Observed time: 10h01m23s
